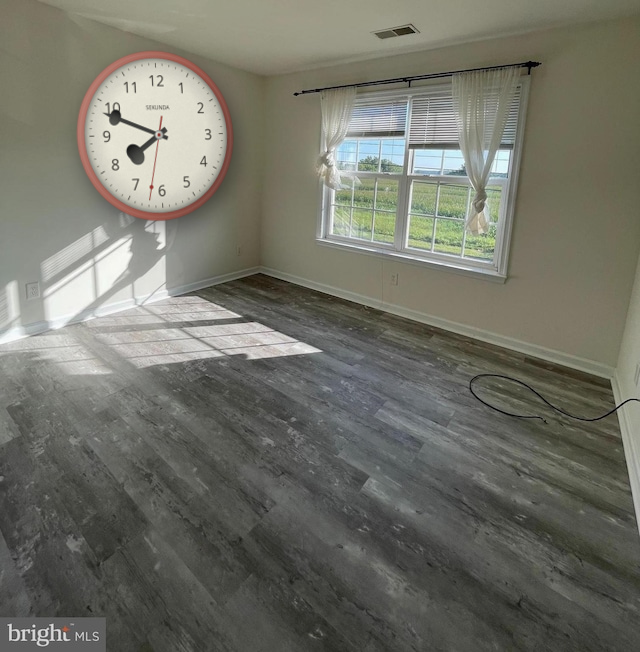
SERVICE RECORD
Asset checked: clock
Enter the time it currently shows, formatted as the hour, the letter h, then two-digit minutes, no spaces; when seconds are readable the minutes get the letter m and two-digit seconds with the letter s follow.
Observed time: 7h48m32s
